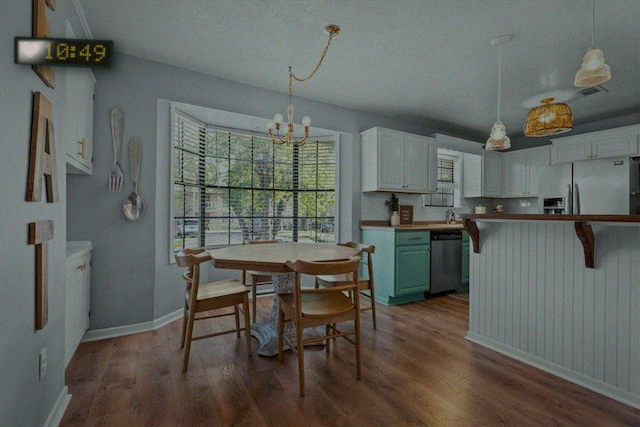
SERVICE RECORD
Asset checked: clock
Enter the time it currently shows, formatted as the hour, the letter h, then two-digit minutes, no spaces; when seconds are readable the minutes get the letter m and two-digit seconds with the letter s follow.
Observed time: 10h49
